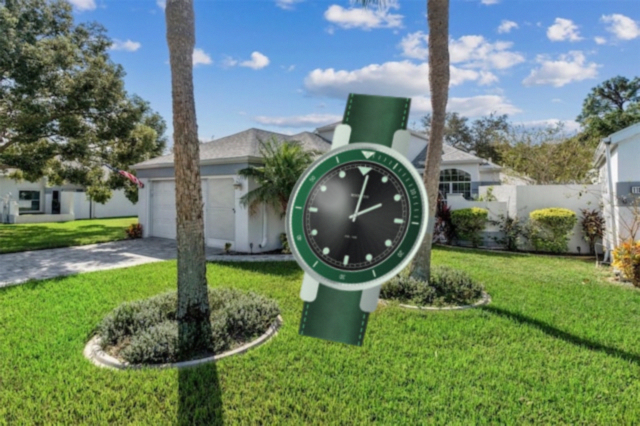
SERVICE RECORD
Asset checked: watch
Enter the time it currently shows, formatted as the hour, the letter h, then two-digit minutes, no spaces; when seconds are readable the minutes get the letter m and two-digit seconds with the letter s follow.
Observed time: 2h01
